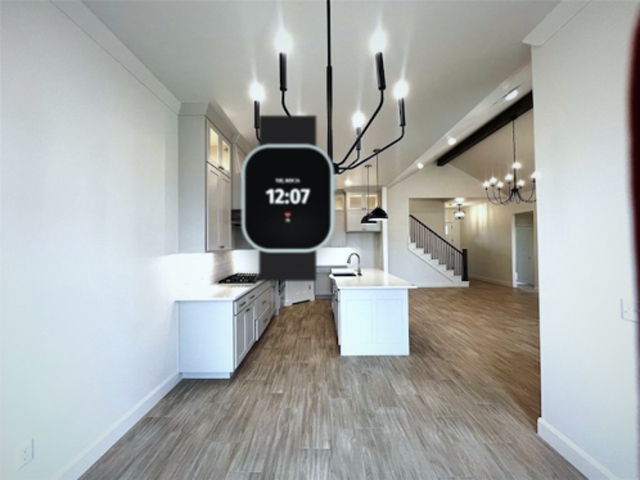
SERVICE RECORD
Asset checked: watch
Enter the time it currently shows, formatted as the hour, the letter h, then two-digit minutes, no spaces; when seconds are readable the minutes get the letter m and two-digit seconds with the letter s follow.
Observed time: 12h07
